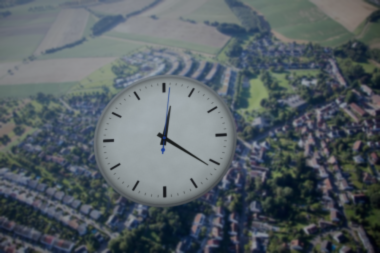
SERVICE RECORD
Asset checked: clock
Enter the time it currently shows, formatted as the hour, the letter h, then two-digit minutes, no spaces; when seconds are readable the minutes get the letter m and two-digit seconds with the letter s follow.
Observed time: 12h21m01s
